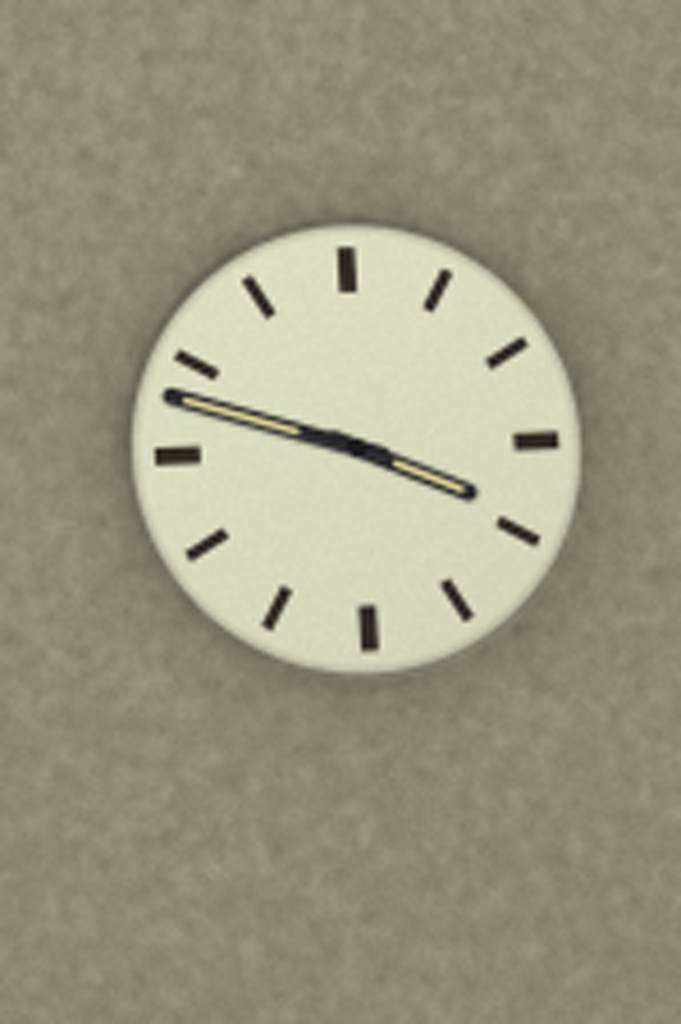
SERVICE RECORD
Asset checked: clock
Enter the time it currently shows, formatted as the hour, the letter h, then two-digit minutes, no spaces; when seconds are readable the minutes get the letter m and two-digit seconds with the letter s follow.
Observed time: 3h48
